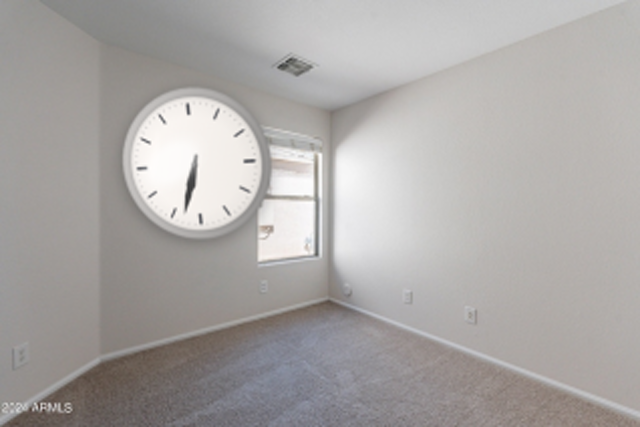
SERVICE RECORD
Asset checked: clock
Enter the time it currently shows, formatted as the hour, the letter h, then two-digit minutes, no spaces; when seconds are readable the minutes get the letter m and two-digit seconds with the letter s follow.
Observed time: 6h33
